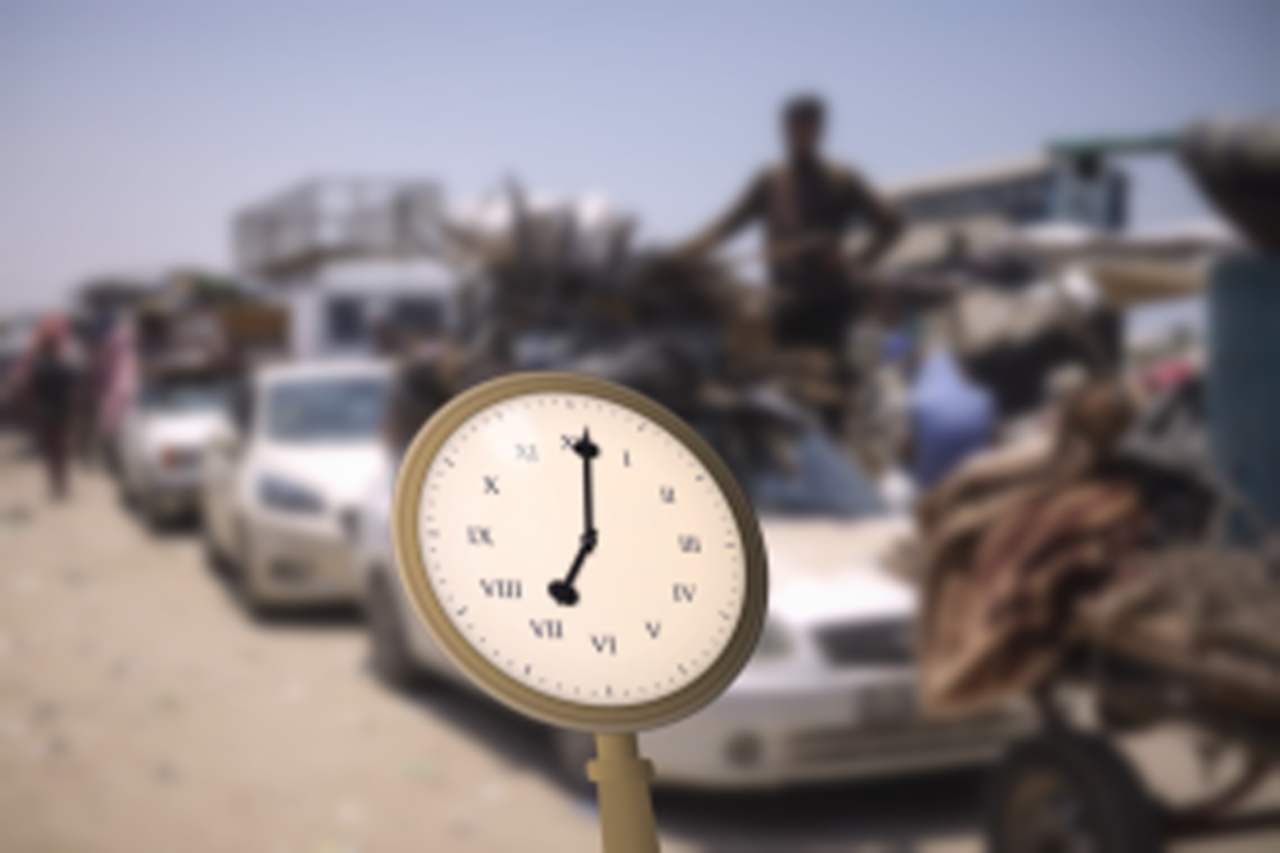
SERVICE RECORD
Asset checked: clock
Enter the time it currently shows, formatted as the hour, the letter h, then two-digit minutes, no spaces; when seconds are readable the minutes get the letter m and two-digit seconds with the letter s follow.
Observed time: 7h01
